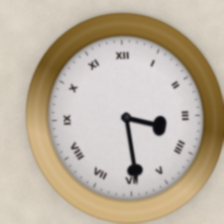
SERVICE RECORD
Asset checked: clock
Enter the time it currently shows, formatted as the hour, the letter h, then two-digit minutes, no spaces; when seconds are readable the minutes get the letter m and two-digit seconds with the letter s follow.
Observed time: 3h29
